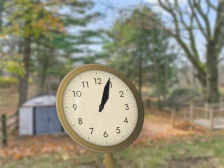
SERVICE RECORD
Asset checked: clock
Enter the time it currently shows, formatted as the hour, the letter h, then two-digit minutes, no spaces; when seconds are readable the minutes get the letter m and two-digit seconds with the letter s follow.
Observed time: 1h04
